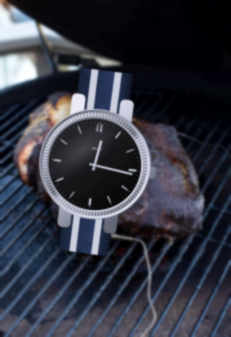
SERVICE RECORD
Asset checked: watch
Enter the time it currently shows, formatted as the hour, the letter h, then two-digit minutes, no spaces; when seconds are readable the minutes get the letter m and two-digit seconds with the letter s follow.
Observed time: 12h16
